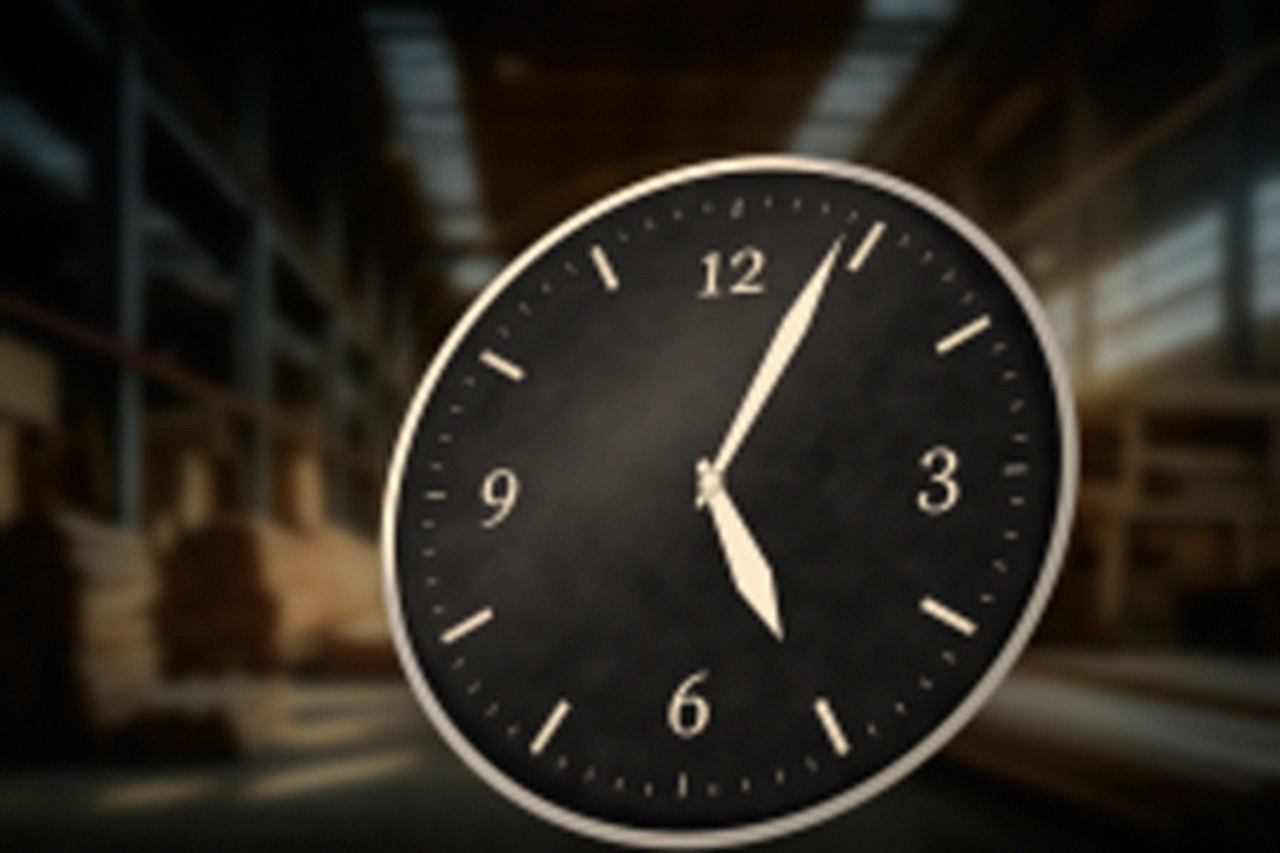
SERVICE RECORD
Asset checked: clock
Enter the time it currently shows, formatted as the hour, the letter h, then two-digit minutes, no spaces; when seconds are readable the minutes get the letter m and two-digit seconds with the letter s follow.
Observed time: 5h04
